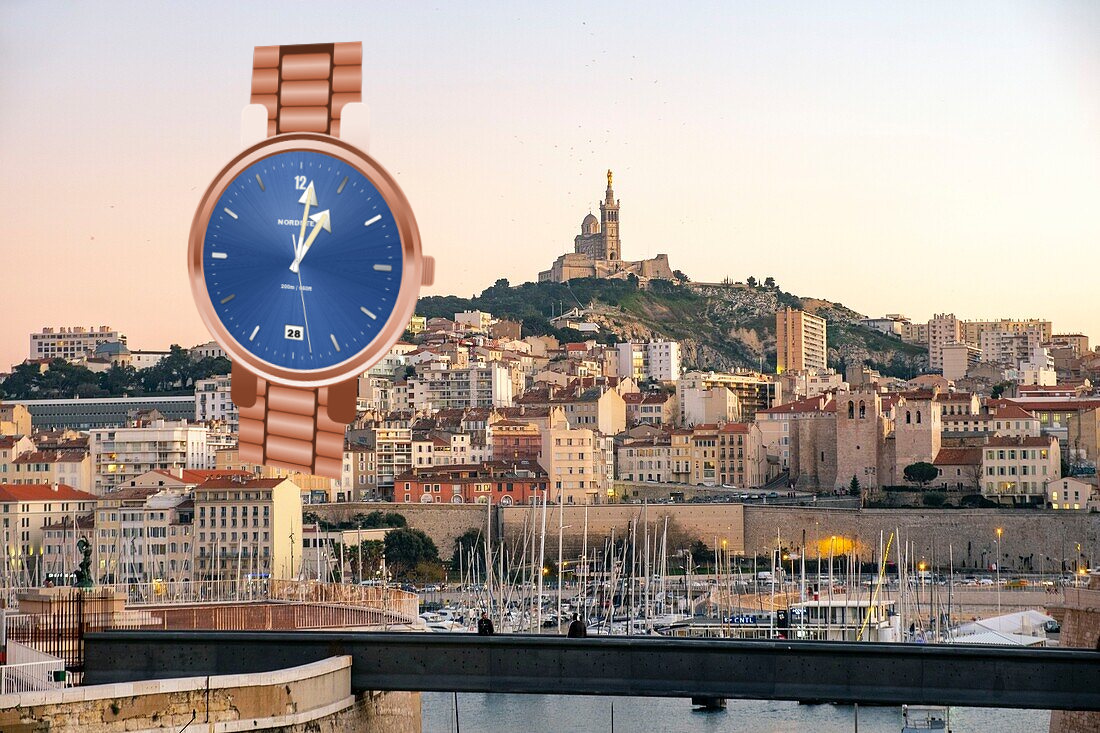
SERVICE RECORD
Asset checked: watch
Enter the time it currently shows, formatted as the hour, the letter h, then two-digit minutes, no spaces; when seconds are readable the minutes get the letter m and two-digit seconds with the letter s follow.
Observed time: 1h01m28s
